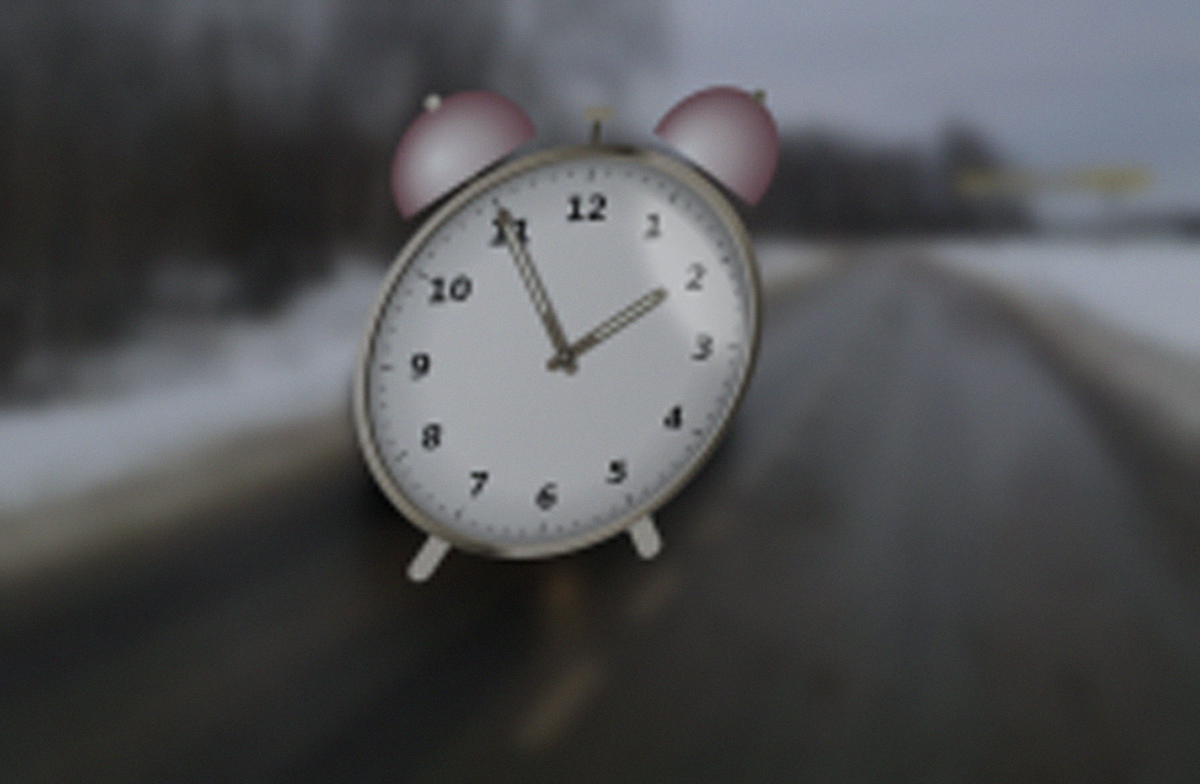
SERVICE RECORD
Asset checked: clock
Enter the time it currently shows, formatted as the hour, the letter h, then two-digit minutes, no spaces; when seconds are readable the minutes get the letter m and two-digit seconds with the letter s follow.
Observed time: 1h55
